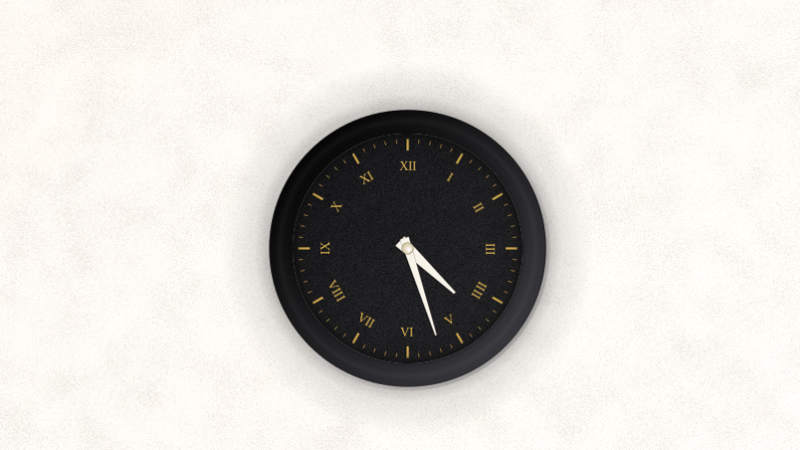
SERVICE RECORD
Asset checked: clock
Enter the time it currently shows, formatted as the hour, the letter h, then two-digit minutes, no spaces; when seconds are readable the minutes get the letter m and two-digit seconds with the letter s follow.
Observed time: 4h27
